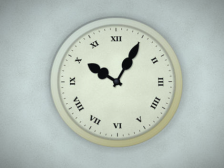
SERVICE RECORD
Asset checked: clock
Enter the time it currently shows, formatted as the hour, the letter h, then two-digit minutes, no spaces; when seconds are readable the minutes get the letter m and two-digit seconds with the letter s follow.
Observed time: 10h05
